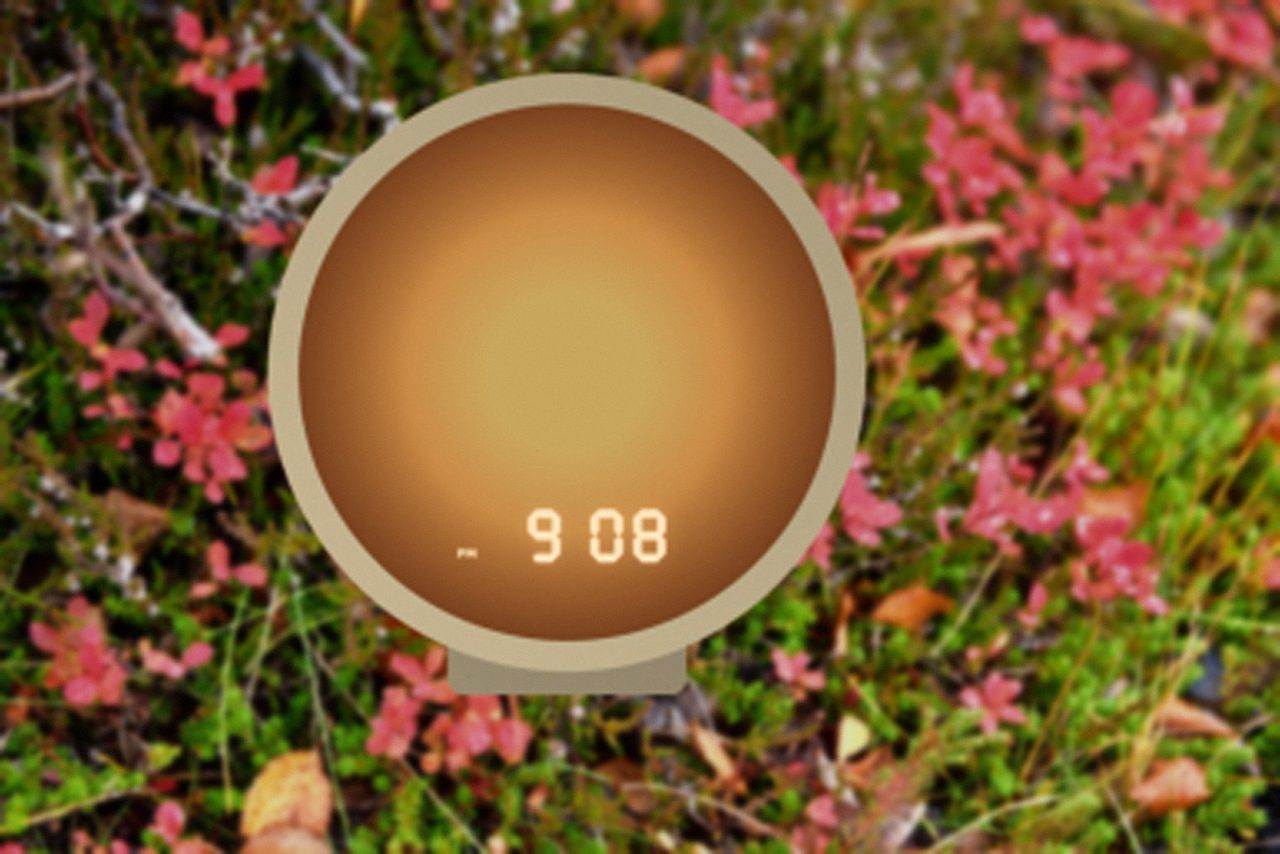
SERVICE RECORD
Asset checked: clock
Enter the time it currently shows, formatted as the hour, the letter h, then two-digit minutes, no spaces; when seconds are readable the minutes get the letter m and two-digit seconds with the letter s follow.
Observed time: 9h08
